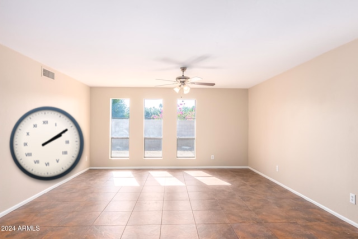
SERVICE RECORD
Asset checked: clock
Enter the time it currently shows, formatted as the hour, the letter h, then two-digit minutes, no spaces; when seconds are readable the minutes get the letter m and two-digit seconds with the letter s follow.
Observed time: 2h10
